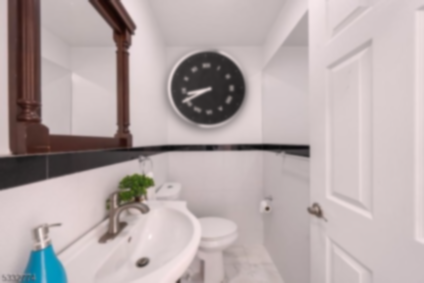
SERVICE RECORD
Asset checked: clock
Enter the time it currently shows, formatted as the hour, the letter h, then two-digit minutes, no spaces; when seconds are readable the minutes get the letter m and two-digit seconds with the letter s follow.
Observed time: 8h41
